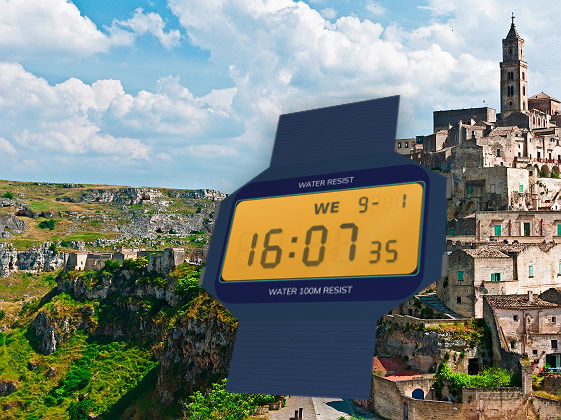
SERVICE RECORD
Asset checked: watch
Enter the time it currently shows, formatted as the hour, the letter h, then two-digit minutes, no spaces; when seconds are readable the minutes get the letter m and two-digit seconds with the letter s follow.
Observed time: 16h07m35s
